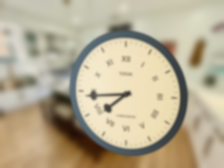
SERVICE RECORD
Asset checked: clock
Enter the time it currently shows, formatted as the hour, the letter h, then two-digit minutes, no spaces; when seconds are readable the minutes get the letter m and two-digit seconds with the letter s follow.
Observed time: 7h44
